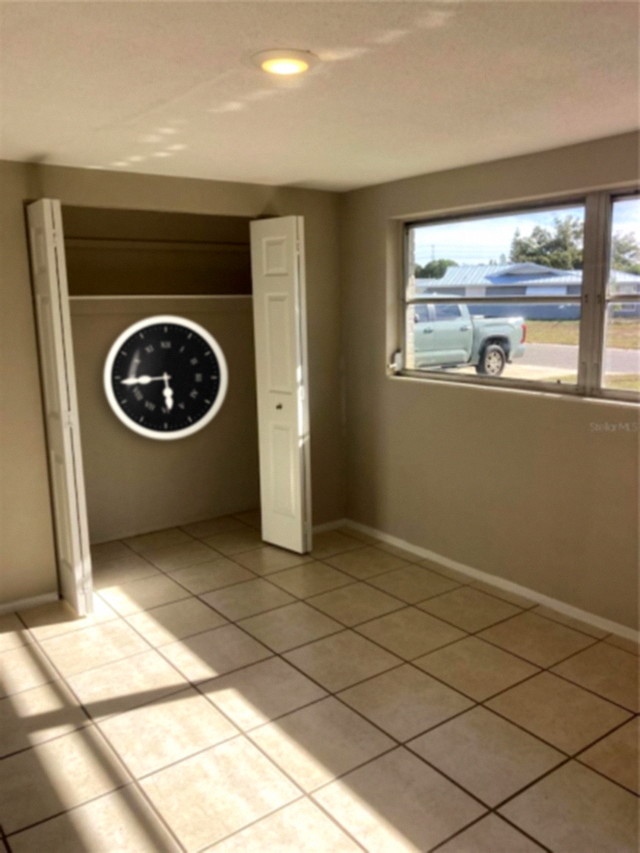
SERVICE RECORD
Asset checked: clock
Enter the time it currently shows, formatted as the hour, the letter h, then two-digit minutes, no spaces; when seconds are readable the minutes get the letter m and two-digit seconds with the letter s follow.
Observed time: 5h44
